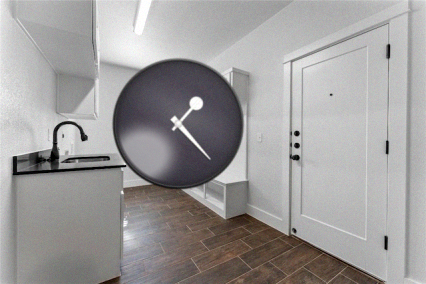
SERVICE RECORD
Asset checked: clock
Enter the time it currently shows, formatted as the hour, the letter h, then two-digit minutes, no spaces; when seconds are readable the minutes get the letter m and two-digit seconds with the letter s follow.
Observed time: 1h23
